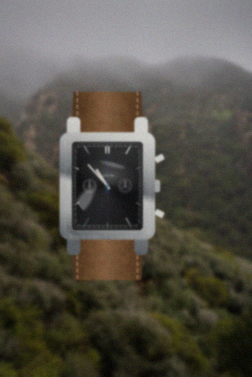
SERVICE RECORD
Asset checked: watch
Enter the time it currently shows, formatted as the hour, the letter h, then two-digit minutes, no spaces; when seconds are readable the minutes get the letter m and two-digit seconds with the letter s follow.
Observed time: 10h53
